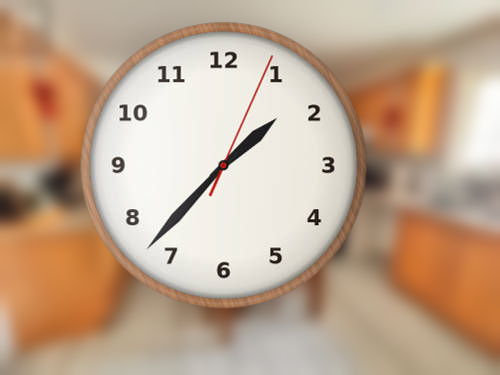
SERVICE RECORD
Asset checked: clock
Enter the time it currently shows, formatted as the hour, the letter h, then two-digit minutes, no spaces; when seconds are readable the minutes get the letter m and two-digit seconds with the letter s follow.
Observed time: 1h37m04s
